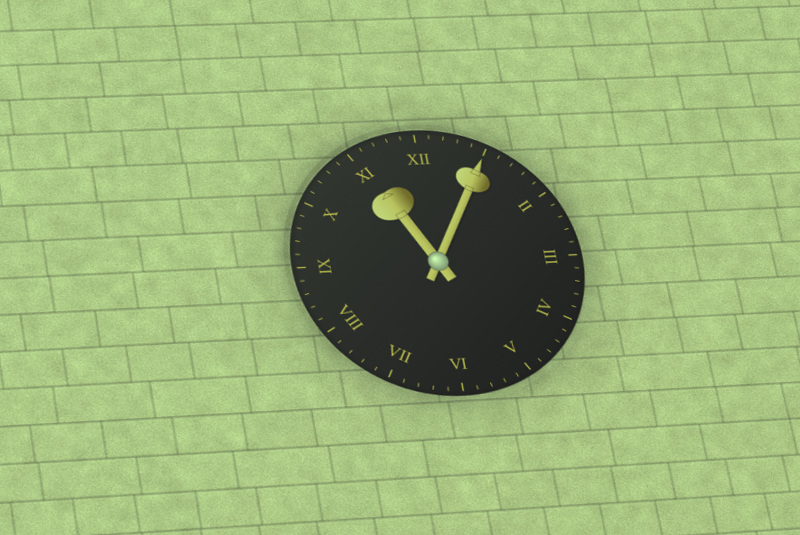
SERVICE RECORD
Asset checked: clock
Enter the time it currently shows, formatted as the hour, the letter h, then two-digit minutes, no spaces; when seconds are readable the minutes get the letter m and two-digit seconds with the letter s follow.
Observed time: 11h05
